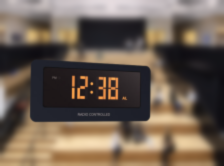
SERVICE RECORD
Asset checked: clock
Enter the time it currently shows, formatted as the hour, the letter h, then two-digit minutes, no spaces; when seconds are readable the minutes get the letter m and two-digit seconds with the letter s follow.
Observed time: 12h38
